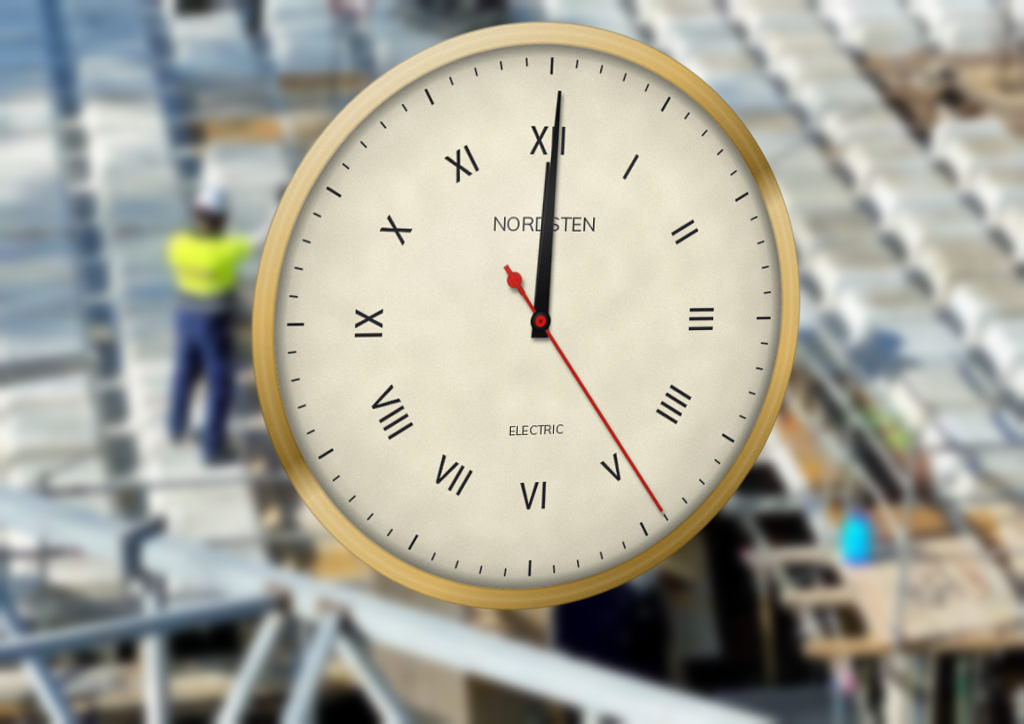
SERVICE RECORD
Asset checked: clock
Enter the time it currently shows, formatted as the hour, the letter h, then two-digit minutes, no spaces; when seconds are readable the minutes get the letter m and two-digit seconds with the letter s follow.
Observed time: 12h00m24s
